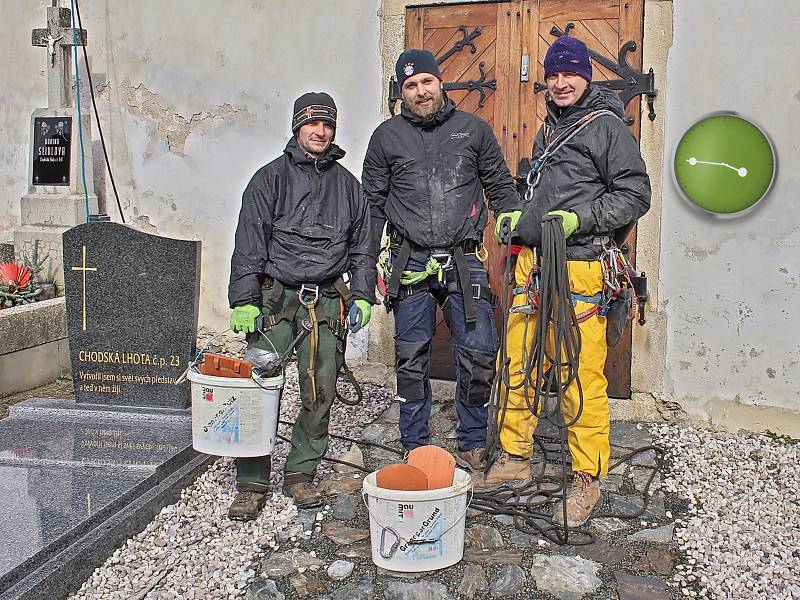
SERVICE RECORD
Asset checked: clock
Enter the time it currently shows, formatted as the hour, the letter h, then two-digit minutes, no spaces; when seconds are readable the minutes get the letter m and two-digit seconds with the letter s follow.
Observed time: 3h46
